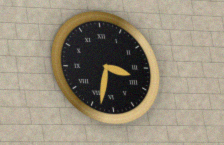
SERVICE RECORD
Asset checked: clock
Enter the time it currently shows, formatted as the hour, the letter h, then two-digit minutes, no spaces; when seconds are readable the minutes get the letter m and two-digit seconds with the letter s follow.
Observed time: 3h33
